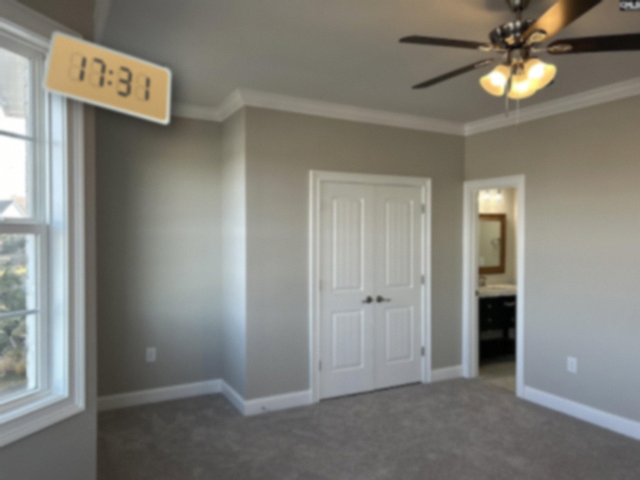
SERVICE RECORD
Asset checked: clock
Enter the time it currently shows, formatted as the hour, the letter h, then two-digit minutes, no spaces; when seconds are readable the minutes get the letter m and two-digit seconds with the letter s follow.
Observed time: 17h31
